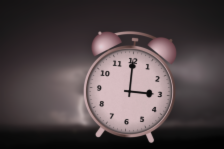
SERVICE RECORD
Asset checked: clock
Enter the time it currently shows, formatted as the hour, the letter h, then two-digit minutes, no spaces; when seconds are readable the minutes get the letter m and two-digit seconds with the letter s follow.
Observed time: 3h00
